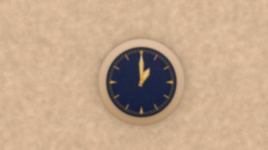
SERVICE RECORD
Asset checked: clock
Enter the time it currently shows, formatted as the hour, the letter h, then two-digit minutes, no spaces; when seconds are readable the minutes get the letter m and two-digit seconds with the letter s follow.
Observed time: 1h00
